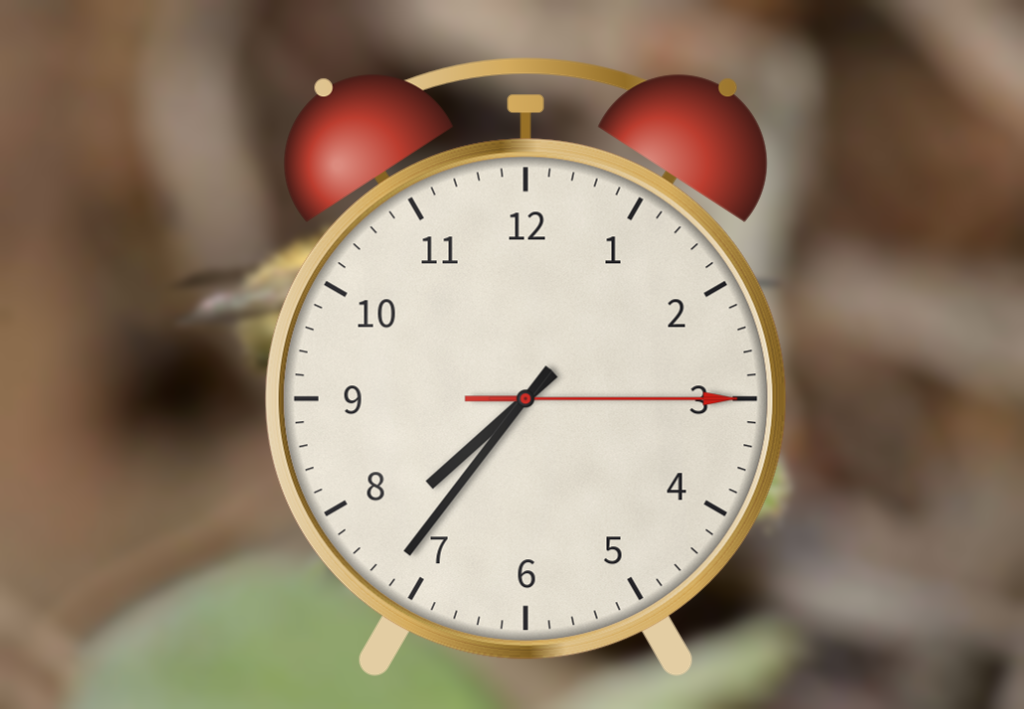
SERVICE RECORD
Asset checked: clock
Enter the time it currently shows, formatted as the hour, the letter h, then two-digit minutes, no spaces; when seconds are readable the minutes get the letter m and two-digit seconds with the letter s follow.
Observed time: 7h36m15s
